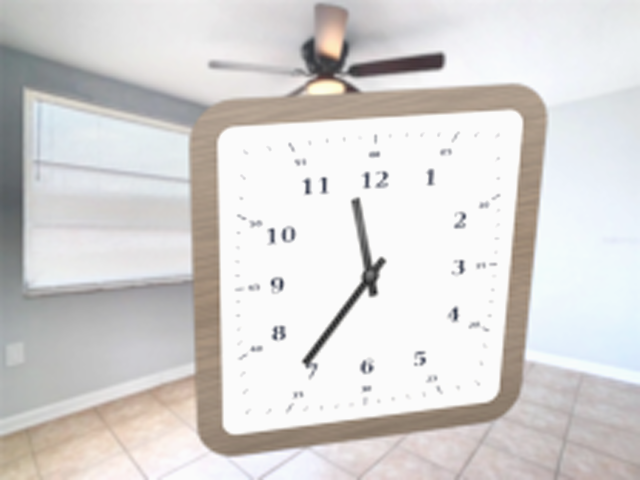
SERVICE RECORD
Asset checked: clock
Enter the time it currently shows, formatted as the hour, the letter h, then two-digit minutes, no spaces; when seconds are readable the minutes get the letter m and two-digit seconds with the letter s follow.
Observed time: 11h36
